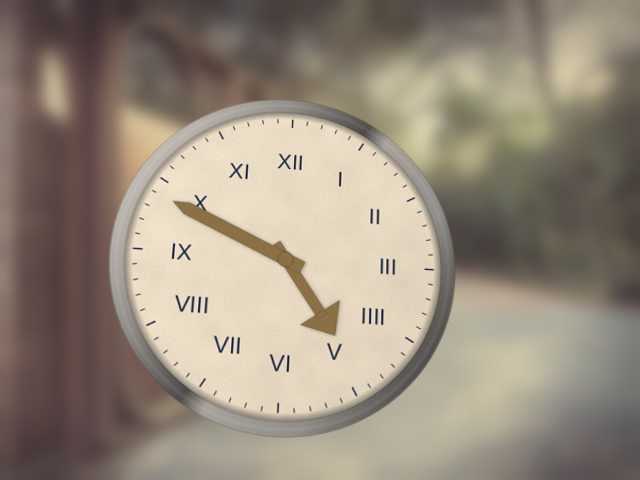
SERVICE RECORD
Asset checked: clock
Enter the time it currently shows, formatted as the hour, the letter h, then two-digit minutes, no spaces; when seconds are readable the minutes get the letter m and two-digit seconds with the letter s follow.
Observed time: 4h49
